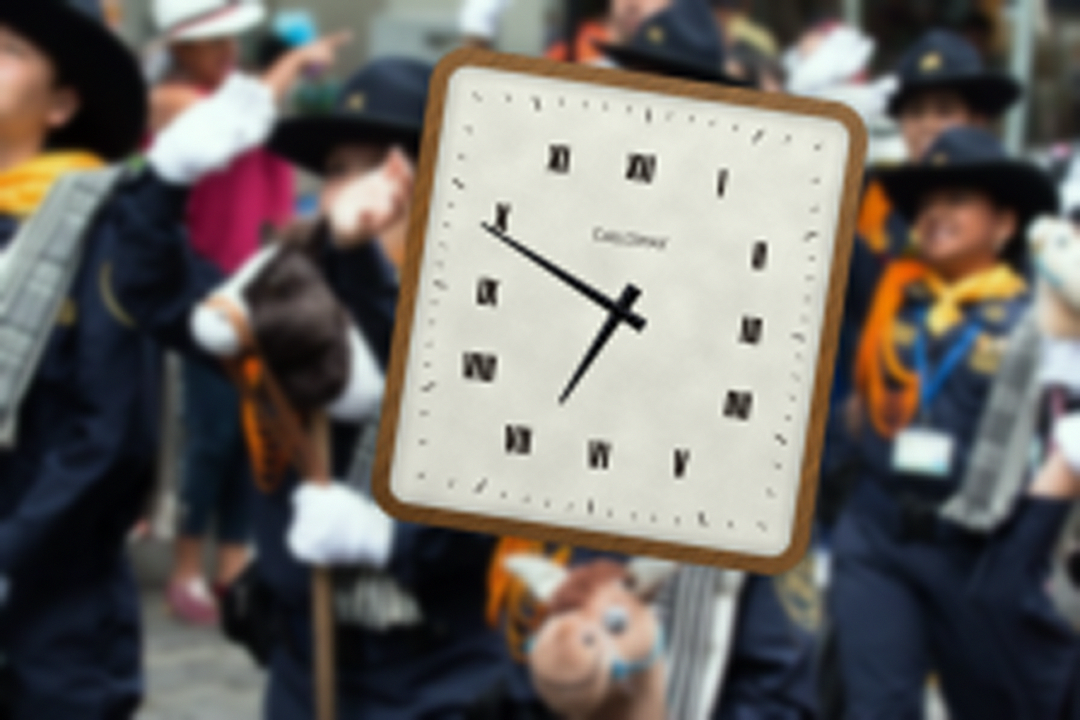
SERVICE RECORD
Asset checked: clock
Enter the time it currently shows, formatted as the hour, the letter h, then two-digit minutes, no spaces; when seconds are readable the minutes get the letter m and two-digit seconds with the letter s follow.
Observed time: 6h49
